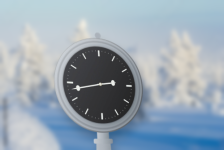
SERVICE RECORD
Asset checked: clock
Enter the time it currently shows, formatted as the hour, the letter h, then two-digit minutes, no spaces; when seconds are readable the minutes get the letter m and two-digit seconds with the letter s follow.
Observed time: 2h43
